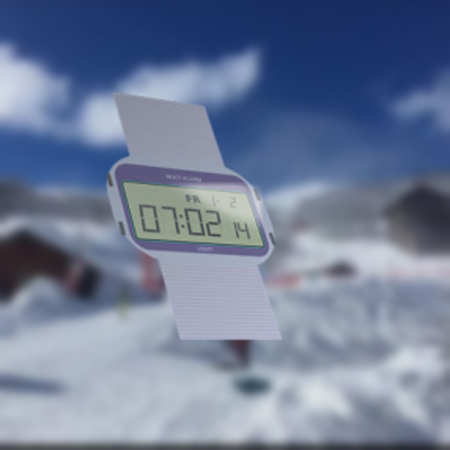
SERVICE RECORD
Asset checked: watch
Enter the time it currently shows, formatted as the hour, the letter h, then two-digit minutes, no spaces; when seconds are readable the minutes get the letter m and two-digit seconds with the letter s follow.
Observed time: 7h02m14s
